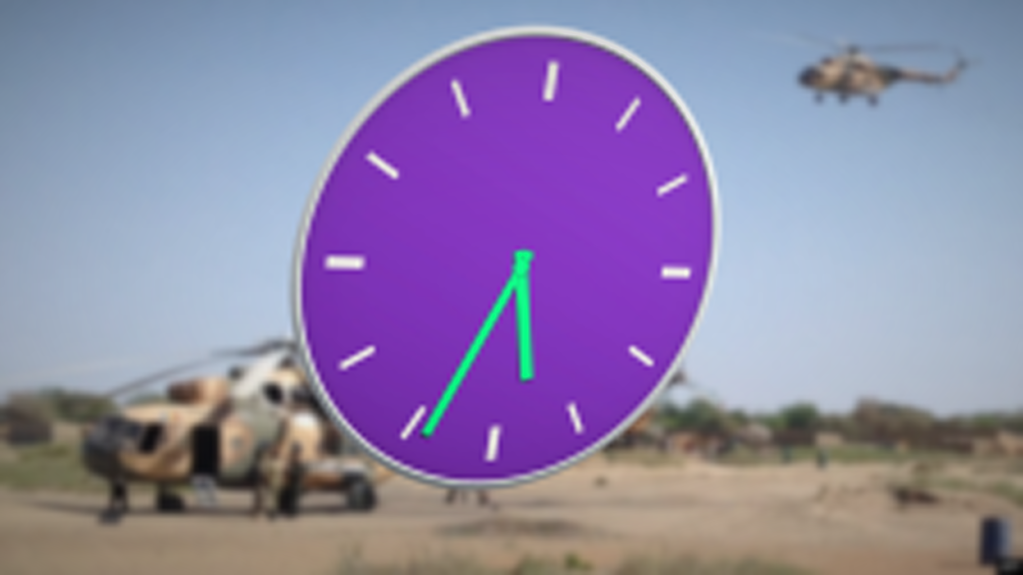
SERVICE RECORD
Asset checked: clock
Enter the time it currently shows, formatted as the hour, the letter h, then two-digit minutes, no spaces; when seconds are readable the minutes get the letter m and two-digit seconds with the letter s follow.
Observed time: 5h34
